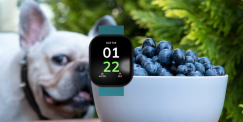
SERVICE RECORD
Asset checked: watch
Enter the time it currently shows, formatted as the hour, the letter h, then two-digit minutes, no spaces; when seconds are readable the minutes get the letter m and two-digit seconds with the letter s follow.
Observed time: 1h22
